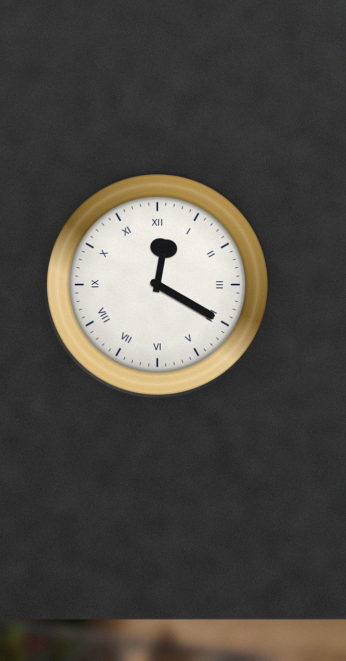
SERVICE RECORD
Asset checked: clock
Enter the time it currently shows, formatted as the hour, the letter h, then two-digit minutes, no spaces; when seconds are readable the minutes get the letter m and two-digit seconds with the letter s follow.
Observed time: 12h20
